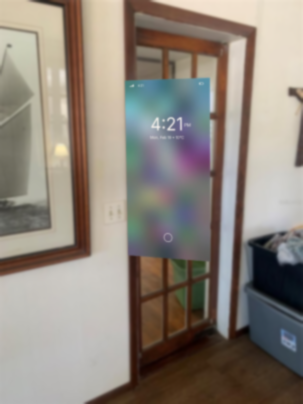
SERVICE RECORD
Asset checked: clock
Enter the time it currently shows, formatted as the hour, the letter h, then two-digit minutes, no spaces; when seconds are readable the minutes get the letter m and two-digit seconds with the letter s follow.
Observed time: 4h21
